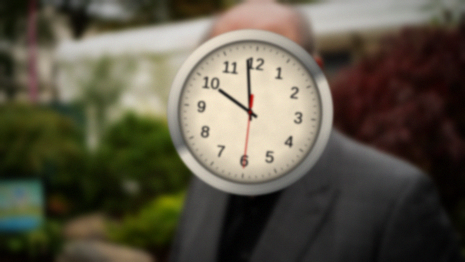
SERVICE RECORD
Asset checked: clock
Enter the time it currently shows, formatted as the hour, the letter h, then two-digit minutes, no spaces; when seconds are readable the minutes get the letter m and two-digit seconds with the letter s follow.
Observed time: 9h58m30s
